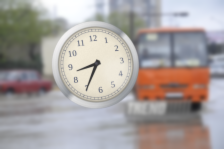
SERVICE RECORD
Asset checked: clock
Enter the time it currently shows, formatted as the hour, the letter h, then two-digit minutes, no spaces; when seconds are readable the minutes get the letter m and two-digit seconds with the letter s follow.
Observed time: 8h35
